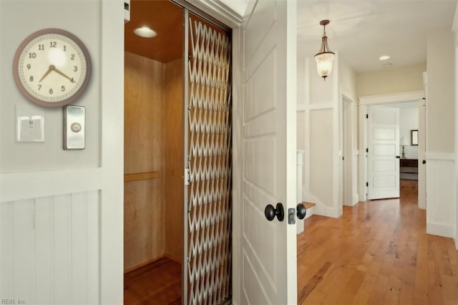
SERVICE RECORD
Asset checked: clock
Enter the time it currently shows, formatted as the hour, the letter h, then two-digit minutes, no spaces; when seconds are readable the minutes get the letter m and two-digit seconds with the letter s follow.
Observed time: 7h20
